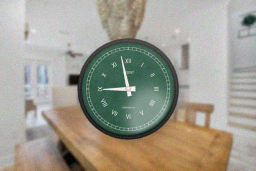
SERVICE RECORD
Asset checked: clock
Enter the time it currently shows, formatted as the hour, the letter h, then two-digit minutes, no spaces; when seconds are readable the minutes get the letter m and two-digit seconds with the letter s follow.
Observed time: 8h58
